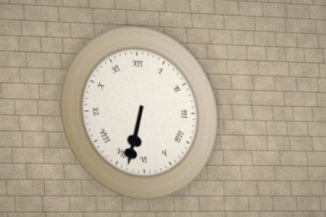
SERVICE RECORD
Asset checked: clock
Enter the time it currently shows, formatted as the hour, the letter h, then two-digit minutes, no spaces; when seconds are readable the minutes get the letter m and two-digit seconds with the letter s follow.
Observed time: 6h33
